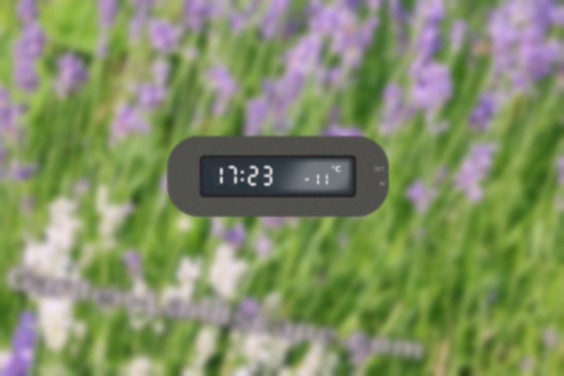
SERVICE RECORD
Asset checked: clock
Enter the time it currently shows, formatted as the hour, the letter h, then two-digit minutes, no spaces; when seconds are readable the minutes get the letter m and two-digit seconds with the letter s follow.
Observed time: 17h23
